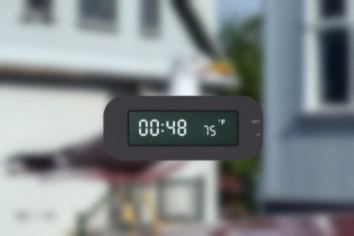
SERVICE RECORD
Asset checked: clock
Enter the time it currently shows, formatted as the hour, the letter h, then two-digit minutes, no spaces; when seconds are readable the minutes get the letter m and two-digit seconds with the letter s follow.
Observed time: 0h48
